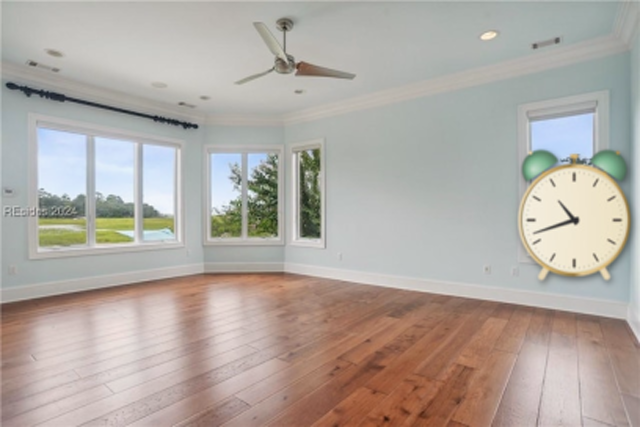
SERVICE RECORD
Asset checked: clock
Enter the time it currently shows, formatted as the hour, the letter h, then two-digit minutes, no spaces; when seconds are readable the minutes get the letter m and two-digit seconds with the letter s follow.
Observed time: 10h42
